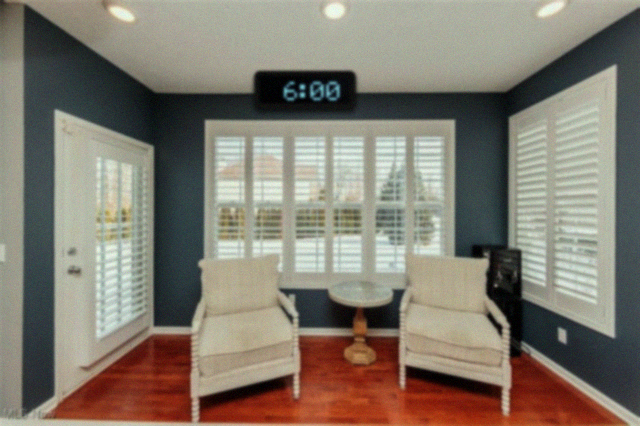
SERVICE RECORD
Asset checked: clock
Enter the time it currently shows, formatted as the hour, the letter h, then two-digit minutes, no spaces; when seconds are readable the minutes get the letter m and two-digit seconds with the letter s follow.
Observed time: 6h00
